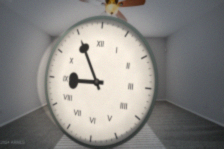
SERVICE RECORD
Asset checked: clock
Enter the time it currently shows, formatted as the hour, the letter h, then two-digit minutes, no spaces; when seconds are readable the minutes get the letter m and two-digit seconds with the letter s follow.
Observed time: 8h55
